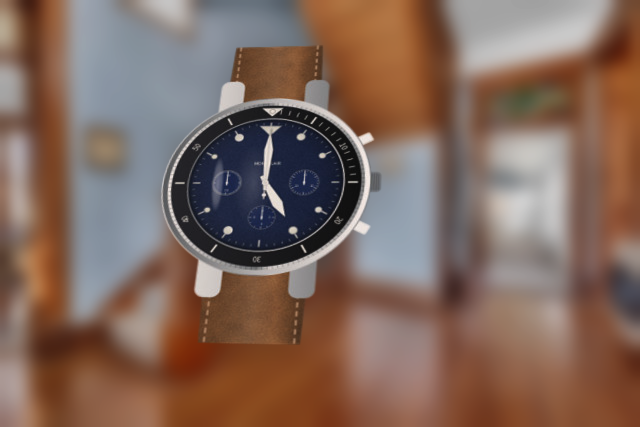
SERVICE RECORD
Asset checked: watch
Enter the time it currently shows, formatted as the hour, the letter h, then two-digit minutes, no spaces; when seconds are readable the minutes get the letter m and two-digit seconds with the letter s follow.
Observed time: 5h00
